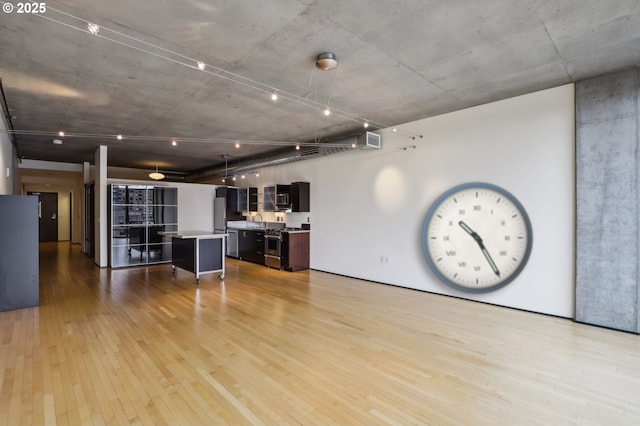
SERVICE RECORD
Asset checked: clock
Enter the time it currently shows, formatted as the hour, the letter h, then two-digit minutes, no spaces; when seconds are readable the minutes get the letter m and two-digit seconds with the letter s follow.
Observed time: 10h25
